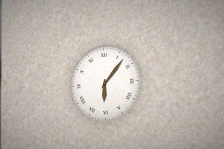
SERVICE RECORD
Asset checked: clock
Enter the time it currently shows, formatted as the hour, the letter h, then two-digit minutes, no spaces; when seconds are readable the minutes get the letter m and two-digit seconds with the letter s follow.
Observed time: 6h07
